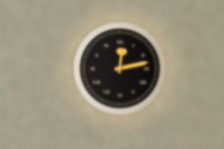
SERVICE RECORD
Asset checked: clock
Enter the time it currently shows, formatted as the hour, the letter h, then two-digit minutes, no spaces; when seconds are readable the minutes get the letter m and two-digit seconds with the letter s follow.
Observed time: 12h13
